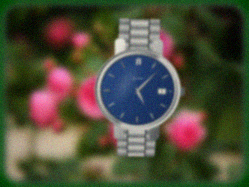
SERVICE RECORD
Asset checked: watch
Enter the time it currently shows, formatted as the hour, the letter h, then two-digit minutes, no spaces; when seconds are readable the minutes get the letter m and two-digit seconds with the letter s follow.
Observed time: 5h07
